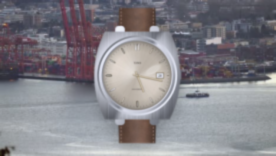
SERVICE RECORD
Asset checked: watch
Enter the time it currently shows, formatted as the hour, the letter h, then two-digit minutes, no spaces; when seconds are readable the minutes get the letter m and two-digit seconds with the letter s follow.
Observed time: 5h17
